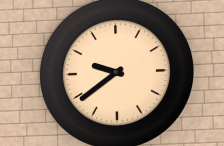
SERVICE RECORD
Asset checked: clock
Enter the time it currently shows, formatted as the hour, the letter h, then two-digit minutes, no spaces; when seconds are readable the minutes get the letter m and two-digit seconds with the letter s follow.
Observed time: 9h39
